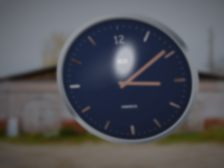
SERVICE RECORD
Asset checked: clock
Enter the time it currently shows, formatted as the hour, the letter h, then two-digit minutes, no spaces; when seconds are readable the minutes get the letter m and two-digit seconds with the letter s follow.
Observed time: 3h09
